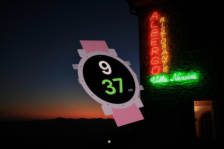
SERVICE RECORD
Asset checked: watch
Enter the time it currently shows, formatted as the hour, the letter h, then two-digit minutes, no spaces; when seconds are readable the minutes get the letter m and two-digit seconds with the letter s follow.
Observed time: 9h37
